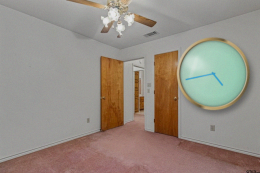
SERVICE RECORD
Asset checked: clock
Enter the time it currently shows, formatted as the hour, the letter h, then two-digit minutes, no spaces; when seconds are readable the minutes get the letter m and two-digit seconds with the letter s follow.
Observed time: 4h43
